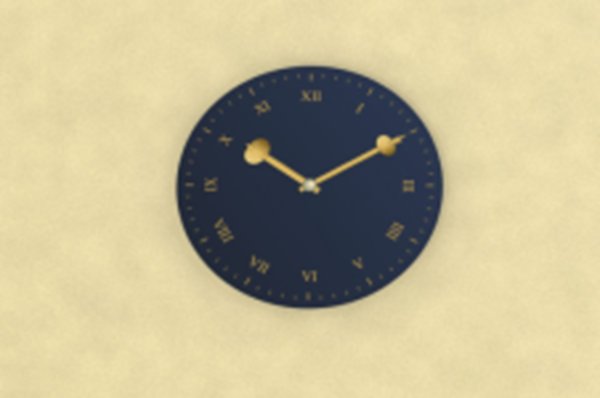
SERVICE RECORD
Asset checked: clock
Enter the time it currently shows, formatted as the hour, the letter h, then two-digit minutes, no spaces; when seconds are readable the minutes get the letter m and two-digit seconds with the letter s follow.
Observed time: 10h10
